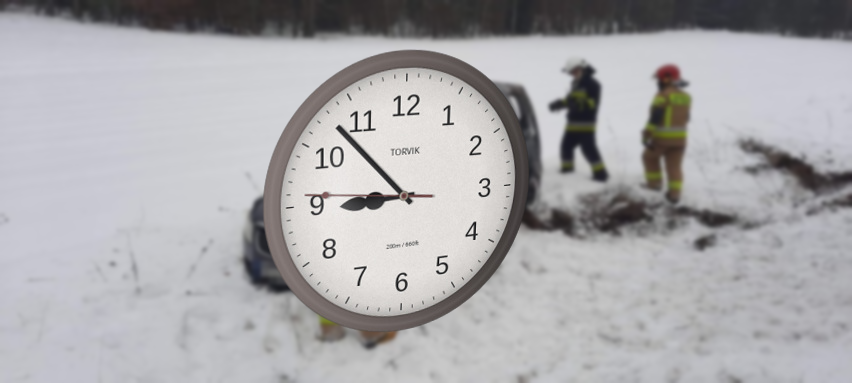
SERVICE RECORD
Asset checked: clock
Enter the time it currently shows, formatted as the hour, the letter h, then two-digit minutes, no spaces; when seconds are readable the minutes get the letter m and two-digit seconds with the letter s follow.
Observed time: 8h52m46s
